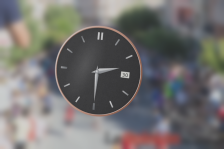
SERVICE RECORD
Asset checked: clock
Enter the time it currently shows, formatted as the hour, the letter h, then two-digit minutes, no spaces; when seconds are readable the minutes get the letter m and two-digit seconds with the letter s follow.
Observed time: 2h30
